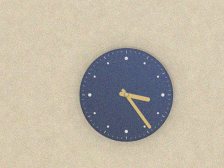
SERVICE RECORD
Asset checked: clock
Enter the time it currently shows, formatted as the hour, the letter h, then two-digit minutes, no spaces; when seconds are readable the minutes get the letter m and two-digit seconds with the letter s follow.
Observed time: 3h24
